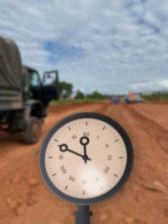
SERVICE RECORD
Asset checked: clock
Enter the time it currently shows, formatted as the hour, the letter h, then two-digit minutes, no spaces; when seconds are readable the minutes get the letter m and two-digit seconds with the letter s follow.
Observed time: 11h49
